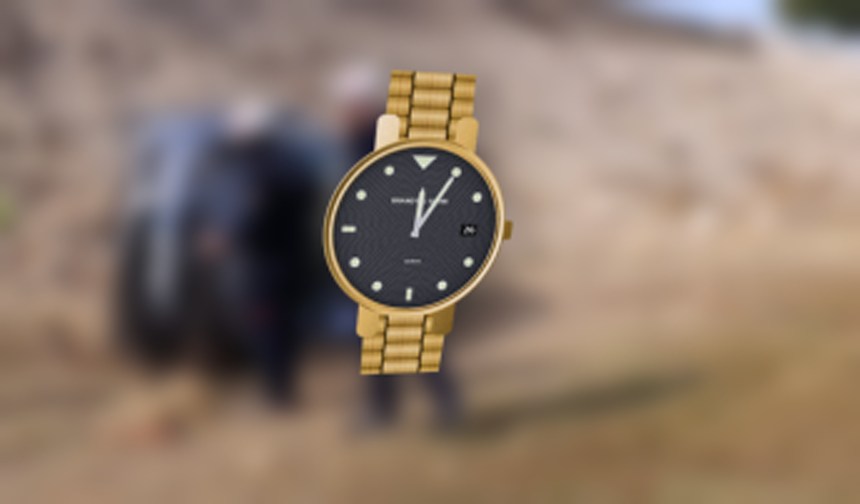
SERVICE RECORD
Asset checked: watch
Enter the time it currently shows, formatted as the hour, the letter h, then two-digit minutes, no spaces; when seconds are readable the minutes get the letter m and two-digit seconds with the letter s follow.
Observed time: 12h05
